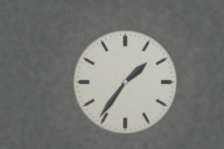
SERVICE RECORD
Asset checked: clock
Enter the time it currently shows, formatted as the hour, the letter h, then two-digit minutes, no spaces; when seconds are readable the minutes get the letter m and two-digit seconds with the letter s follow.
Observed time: 1h36
